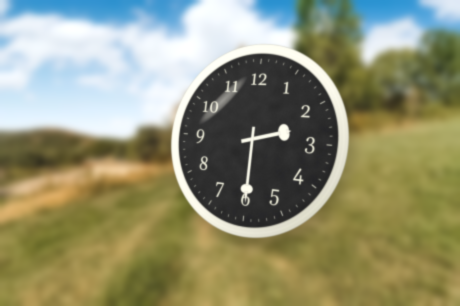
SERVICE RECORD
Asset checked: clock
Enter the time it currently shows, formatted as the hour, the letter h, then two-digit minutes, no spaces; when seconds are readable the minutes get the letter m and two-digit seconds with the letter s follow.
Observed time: 2h30
